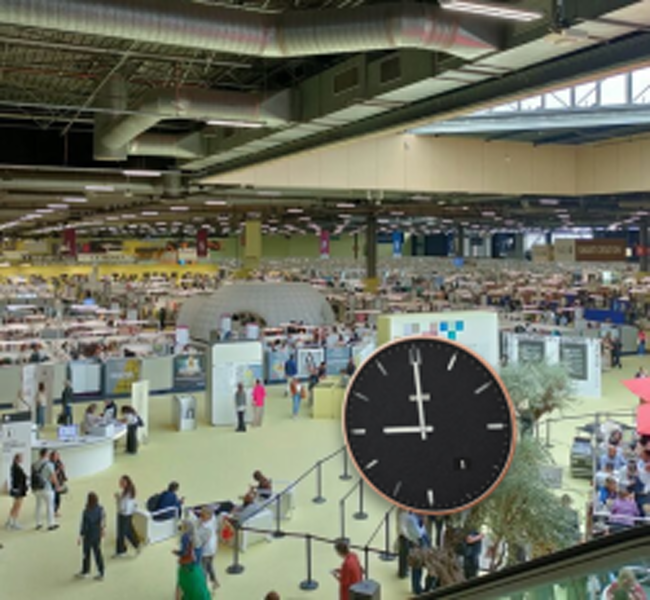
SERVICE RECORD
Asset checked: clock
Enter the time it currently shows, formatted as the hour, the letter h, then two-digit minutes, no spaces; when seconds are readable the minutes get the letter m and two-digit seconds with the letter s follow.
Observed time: 9h00
